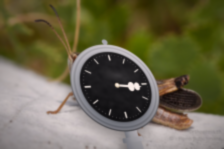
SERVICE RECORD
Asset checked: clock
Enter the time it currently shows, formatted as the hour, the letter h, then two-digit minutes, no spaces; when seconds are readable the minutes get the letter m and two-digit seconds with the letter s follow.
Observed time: 3h16
